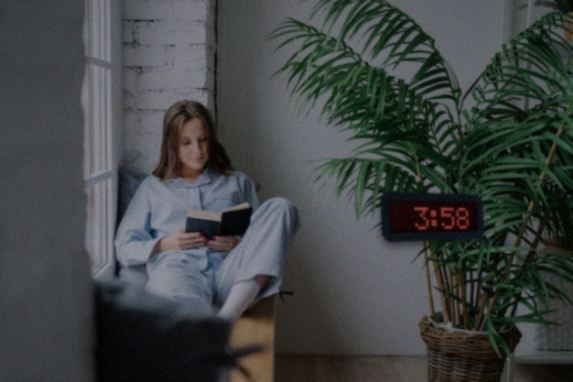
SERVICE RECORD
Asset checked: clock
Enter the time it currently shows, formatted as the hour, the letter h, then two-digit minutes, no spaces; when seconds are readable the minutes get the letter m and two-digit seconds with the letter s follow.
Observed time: 3h58
